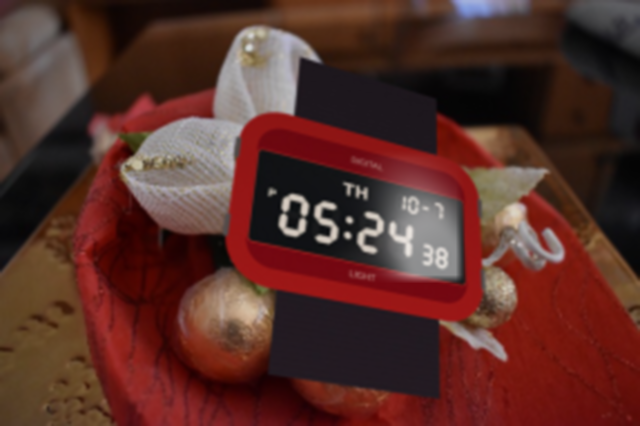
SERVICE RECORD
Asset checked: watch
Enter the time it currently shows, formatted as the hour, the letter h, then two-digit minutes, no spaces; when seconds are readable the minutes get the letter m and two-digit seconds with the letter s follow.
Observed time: 5h24m38s
